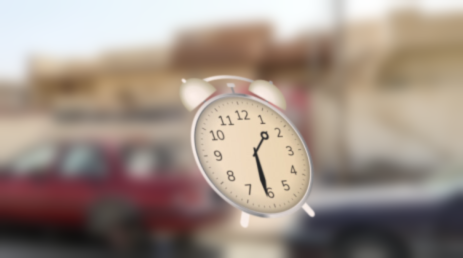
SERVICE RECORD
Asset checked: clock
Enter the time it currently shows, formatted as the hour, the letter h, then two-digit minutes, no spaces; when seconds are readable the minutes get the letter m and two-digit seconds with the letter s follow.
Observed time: 1h31
